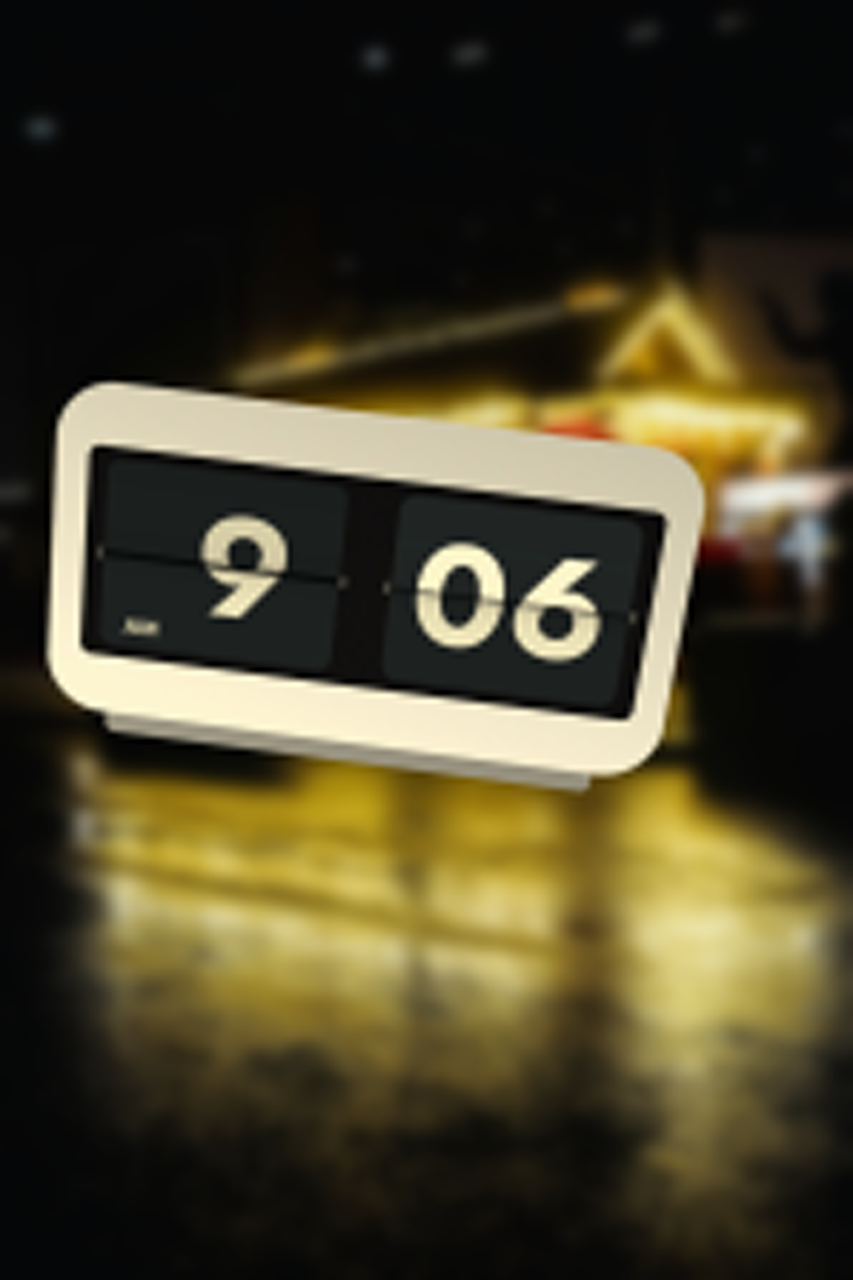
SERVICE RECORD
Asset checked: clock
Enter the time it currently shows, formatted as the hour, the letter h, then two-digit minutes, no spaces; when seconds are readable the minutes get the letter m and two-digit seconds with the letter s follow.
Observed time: 9h06
